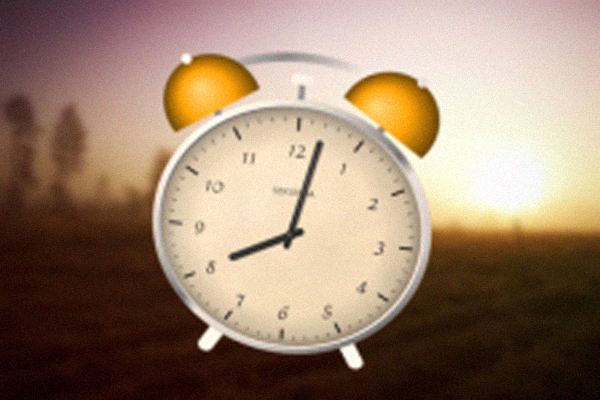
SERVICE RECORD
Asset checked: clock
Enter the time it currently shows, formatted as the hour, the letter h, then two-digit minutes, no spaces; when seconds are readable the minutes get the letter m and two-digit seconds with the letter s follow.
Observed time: 8h02
